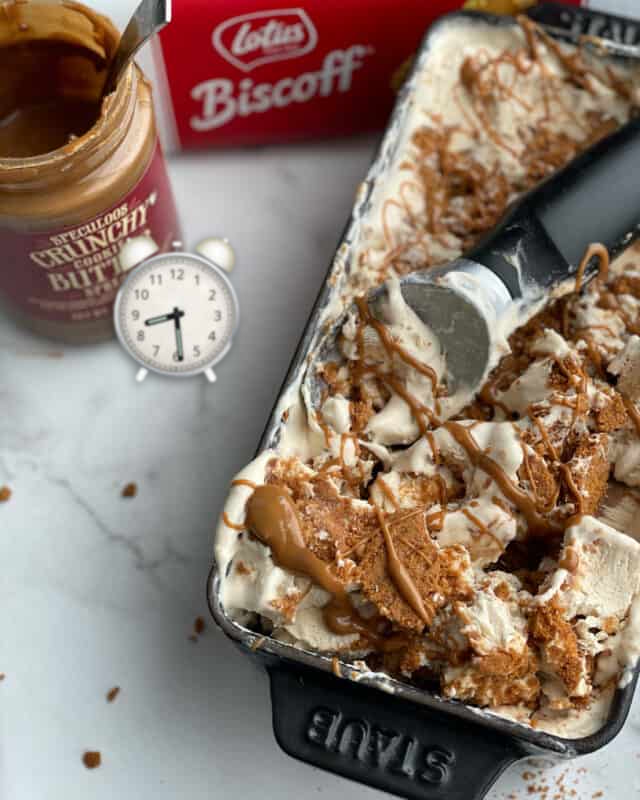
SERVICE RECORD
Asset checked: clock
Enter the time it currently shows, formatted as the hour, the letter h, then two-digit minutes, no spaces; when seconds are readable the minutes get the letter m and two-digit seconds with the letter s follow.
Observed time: 8h29
